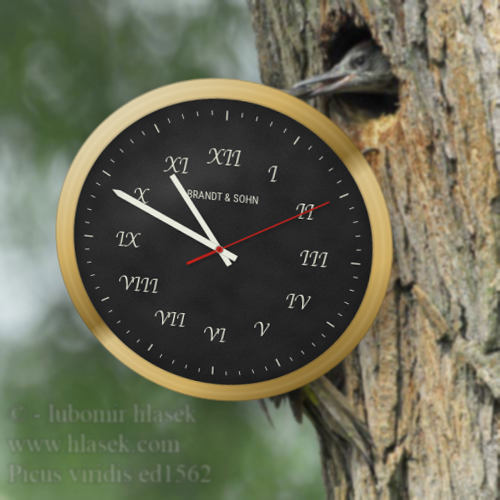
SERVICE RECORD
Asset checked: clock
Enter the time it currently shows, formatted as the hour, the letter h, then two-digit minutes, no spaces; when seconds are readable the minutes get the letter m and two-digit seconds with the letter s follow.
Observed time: 10h49m10s
